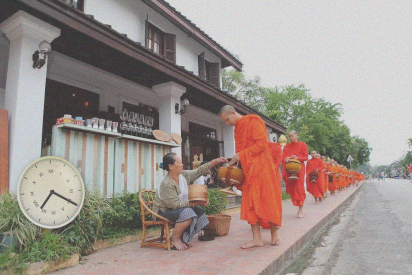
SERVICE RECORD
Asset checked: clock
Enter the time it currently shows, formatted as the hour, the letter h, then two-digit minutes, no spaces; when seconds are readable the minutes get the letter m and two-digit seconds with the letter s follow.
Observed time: 7h20
